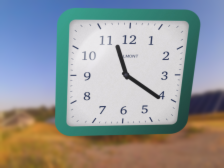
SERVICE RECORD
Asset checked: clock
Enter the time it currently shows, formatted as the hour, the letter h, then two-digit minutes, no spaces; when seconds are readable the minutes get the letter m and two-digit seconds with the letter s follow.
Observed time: 11h21
